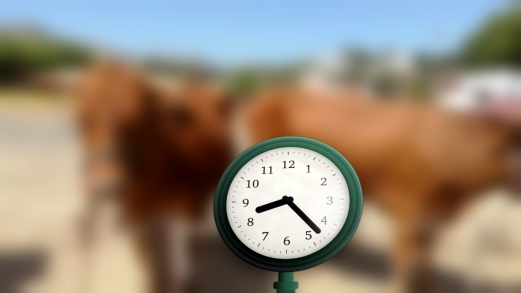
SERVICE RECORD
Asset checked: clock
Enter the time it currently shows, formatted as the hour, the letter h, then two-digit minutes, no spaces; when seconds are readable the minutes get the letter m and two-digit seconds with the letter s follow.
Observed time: 8h23
